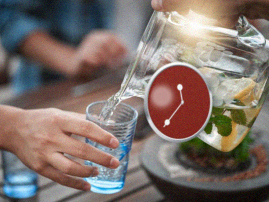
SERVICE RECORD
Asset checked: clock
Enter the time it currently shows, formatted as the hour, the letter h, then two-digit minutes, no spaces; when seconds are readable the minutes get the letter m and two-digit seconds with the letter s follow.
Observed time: 11h37
